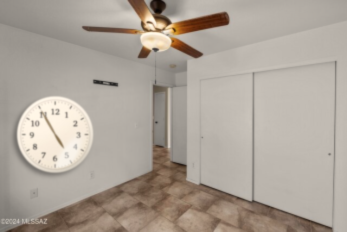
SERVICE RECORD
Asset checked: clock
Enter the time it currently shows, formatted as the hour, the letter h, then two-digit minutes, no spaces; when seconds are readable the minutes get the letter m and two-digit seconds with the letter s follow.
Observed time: 4h55
